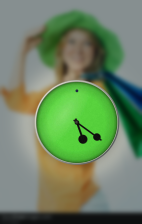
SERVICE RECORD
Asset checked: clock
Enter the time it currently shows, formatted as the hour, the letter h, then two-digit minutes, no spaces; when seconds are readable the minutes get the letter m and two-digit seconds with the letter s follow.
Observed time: 5h21
